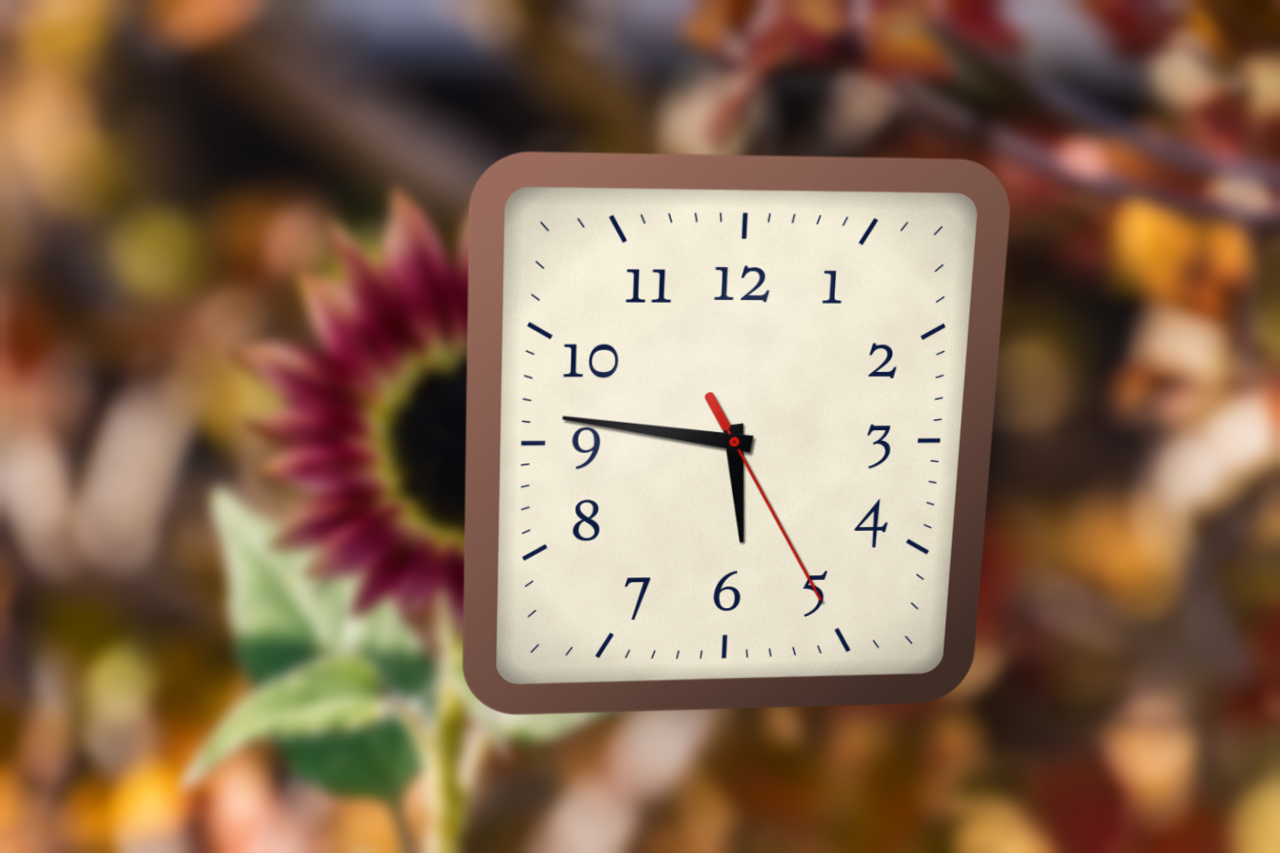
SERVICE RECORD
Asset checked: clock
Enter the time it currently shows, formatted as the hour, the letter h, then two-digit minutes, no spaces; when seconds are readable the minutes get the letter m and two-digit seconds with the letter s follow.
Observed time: 5h46m25s
